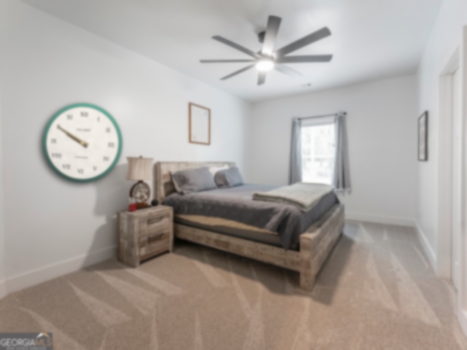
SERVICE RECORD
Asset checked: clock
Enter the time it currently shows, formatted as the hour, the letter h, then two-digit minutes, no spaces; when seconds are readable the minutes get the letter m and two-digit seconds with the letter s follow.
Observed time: 9h50
